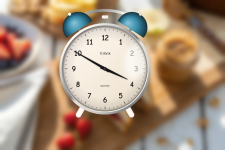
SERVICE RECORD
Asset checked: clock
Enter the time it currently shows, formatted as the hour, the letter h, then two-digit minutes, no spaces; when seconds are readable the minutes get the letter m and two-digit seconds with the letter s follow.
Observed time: 3h50
